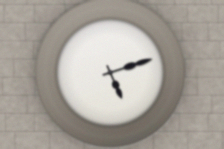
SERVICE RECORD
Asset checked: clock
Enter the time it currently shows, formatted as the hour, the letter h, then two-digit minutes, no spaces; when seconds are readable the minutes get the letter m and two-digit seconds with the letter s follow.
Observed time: 5h12
